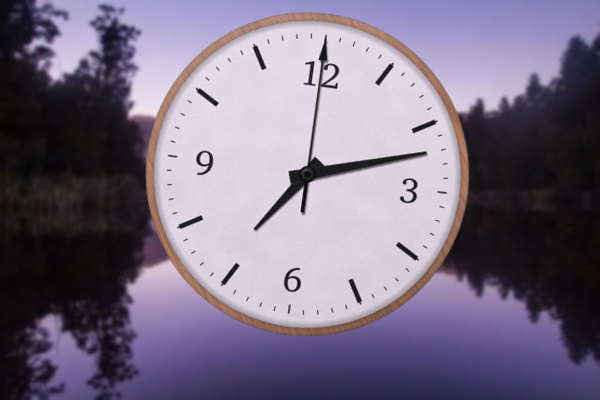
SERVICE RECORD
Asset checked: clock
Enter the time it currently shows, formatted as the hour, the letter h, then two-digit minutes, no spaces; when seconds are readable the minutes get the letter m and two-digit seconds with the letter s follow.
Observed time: 7h12m00s
